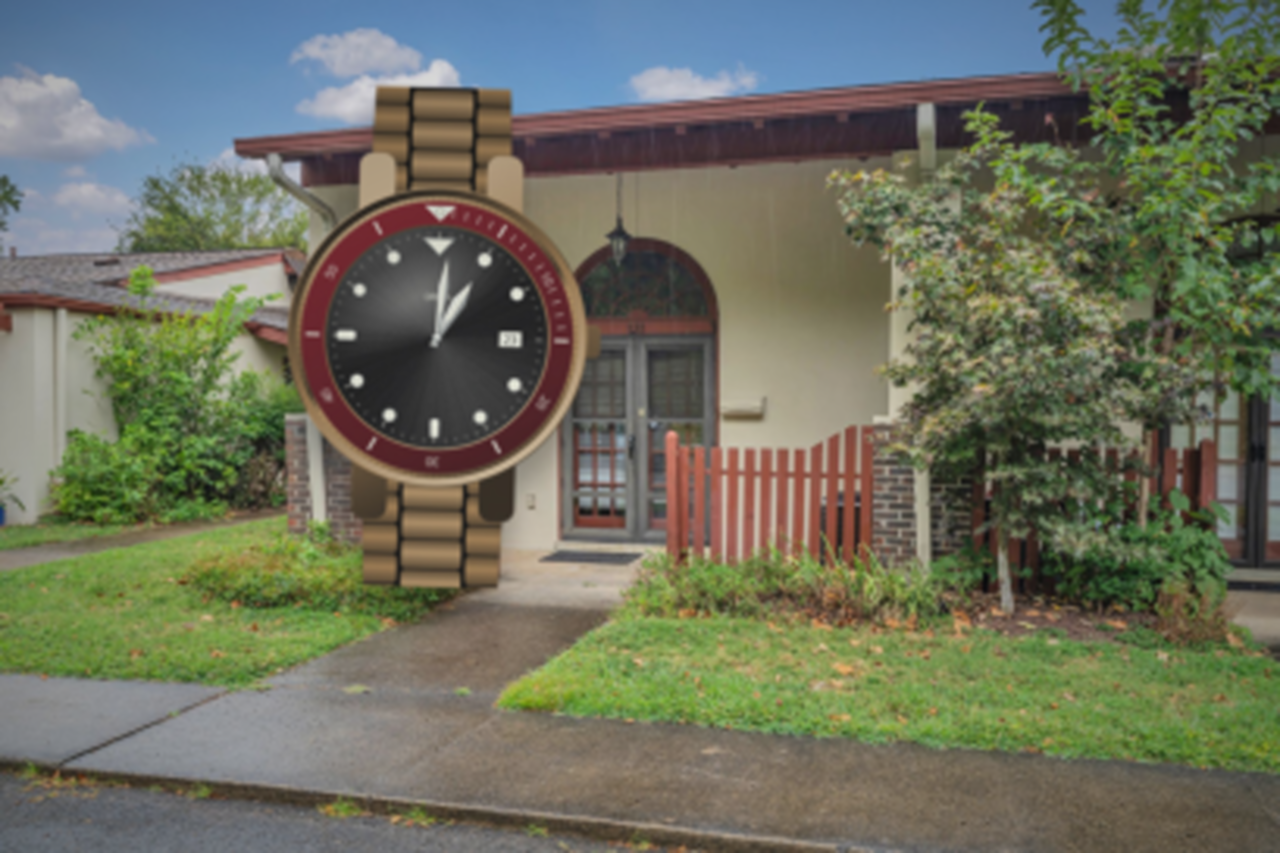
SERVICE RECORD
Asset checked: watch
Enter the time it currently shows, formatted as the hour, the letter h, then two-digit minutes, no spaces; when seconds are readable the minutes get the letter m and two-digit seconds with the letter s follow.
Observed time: 1h01
